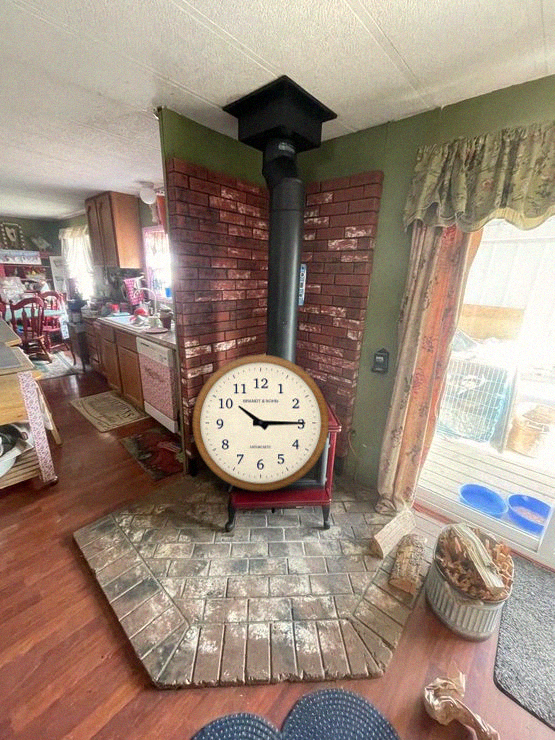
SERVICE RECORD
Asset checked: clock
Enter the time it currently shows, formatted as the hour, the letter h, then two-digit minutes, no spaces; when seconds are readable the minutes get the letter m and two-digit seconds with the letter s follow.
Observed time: 10h15
